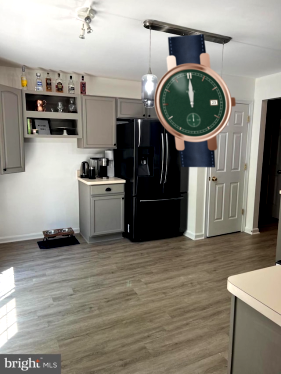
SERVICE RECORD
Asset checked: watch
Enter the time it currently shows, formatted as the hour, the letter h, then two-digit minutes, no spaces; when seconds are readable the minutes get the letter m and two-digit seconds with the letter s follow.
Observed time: 12h00
